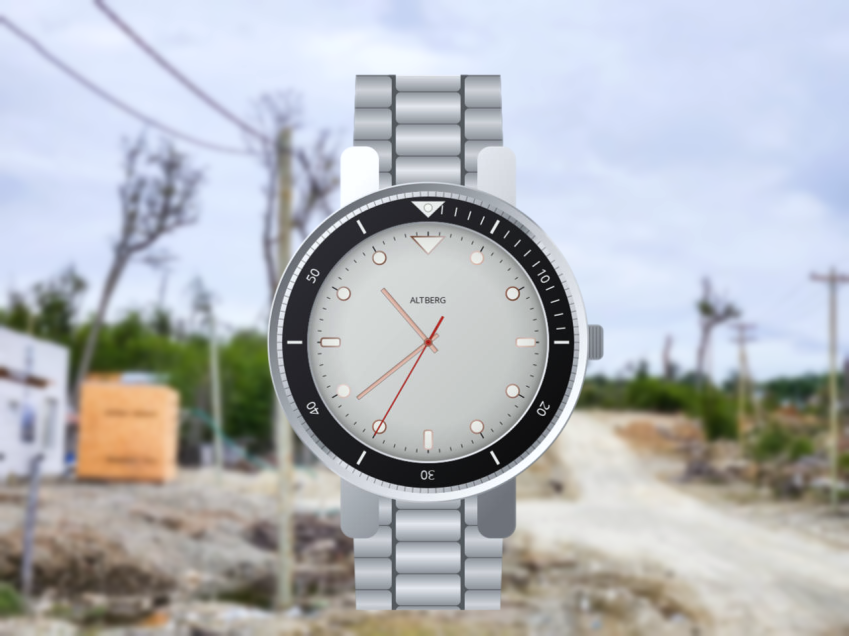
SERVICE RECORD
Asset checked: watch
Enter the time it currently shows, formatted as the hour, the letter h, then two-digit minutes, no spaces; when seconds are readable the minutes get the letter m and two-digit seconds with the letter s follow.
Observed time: 10h38m35s
